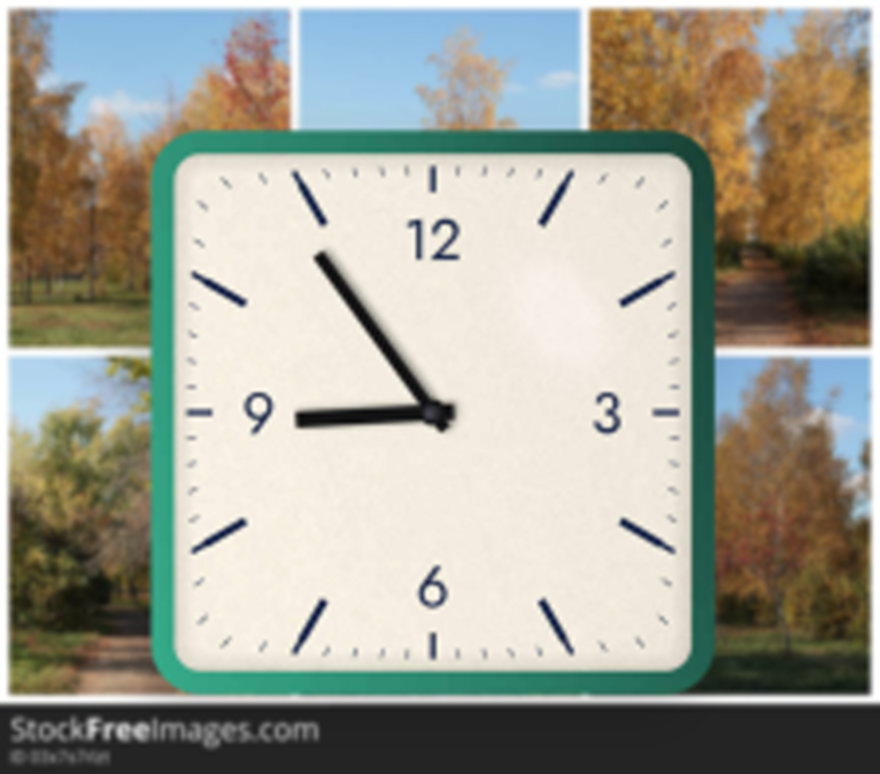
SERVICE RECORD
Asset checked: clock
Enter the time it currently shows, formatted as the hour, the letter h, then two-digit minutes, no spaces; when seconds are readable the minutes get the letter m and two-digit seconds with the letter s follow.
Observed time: 8h54
